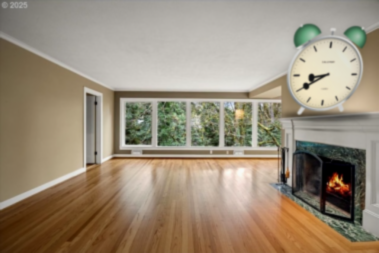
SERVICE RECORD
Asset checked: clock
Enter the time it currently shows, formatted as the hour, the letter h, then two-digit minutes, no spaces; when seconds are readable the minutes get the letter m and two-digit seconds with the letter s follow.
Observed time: 8h40
